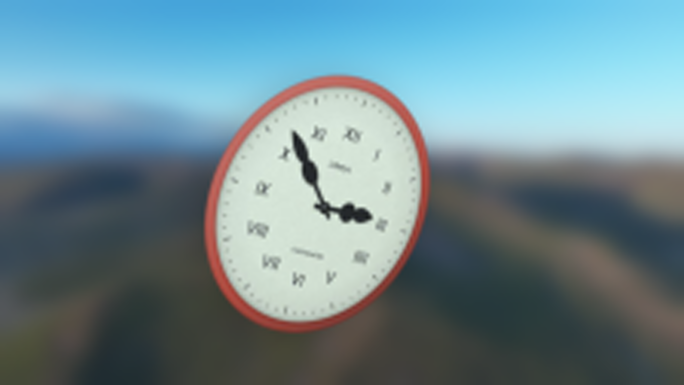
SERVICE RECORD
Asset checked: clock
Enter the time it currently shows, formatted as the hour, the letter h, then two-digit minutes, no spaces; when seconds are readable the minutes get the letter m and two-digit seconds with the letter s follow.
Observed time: 2h52
